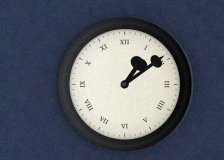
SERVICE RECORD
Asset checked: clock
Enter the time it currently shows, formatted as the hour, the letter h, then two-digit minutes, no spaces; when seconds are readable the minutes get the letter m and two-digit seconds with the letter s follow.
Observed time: 1h09
